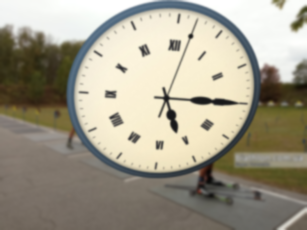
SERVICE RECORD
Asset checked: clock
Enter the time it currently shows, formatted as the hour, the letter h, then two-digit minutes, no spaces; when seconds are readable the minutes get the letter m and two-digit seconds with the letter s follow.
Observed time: 5h15m02s
